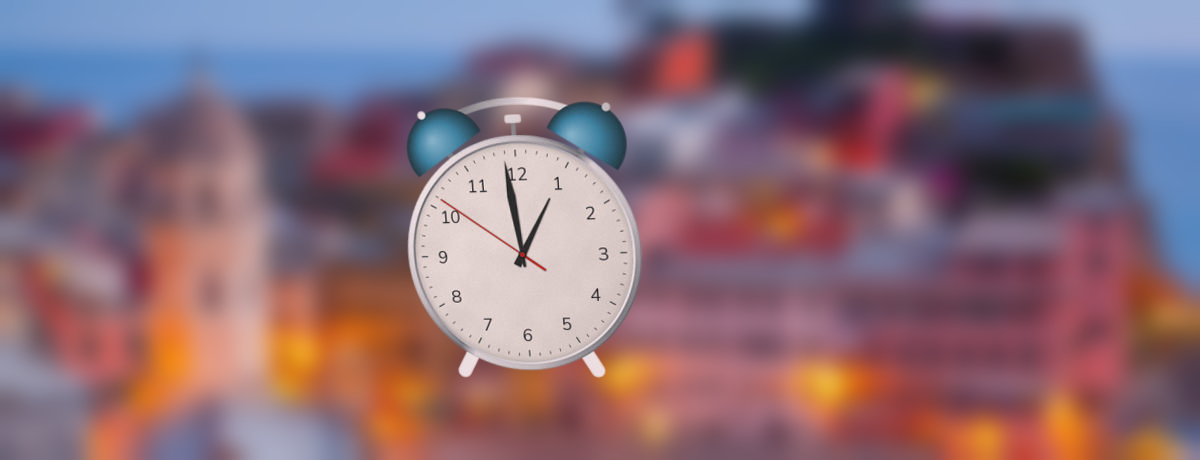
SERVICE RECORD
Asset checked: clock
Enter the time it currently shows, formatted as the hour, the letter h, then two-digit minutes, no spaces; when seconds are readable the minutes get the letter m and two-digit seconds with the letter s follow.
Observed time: 12h58m51s
